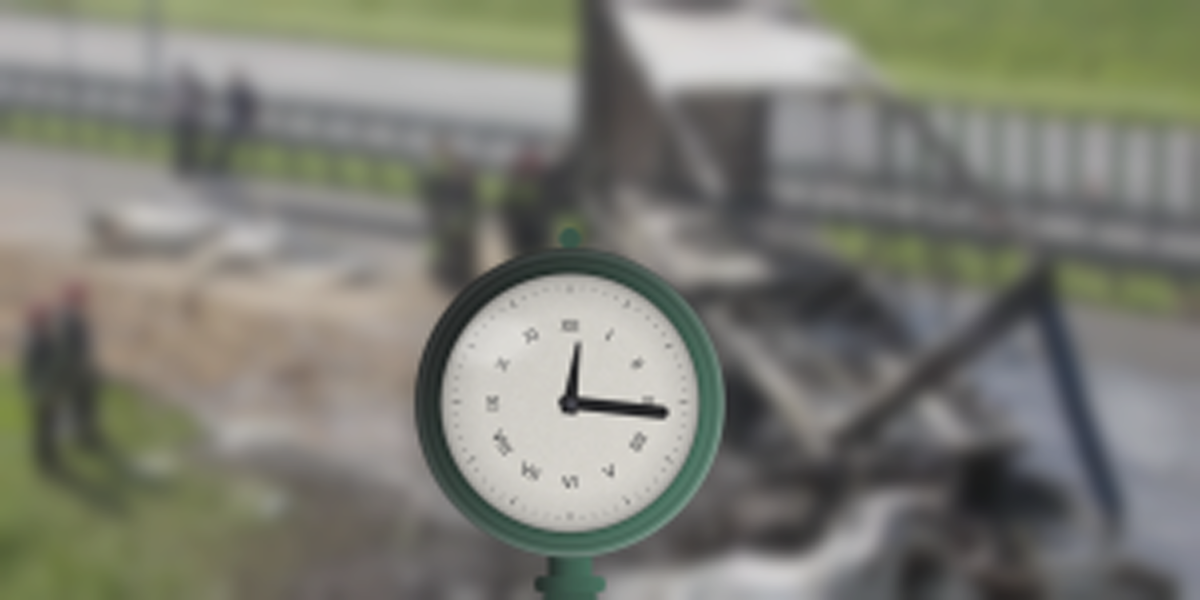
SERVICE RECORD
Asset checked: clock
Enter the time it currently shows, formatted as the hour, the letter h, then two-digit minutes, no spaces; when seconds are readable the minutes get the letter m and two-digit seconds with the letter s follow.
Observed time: 12h16
